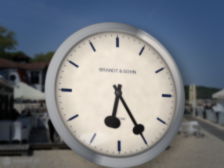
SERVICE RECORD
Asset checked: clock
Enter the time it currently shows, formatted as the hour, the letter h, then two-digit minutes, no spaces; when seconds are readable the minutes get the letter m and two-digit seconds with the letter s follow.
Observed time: 6h25
